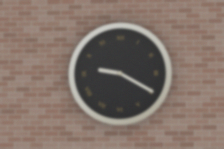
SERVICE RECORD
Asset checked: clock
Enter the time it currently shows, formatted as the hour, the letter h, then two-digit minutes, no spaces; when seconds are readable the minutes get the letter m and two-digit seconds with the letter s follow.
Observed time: 9h20
